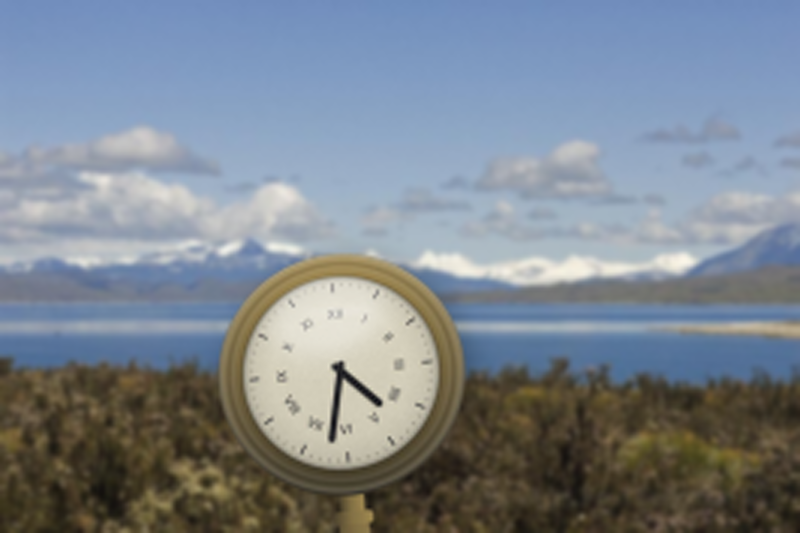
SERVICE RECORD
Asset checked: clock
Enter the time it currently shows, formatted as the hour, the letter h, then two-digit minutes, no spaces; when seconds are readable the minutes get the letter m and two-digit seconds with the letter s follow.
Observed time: 4h32
